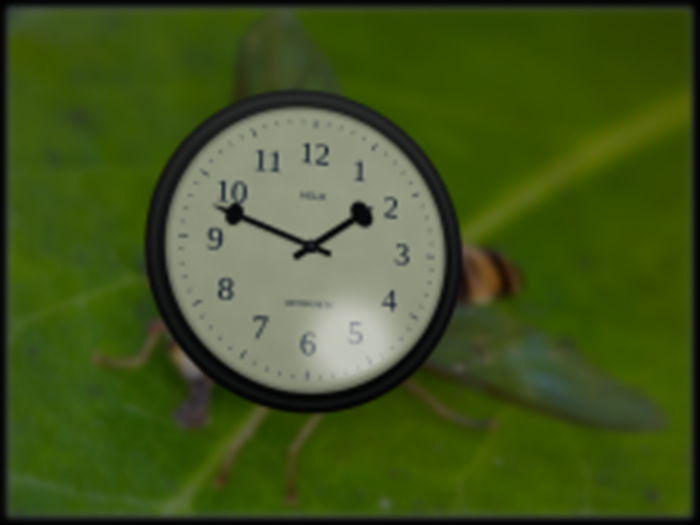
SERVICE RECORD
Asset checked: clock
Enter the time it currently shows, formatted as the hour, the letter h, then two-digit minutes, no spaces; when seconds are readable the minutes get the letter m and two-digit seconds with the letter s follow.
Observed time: 1h48
